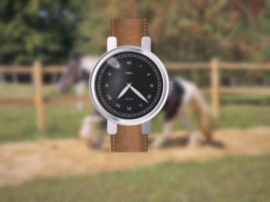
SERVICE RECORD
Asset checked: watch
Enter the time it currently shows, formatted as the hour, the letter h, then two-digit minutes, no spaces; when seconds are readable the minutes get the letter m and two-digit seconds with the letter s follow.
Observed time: 7h22
